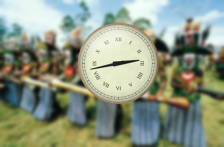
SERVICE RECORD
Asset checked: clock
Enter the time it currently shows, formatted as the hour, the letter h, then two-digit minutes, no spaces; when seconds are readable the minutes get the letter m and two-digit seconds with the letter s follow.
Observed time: 2h43
